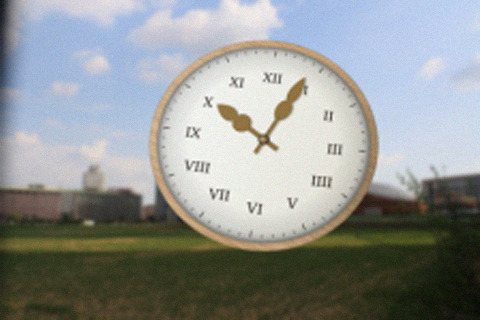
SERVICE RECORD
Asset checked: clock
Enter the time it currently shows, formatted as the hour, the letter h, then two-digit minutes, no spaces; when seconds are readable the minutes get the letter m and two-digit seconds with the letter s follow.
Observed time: 10h04
